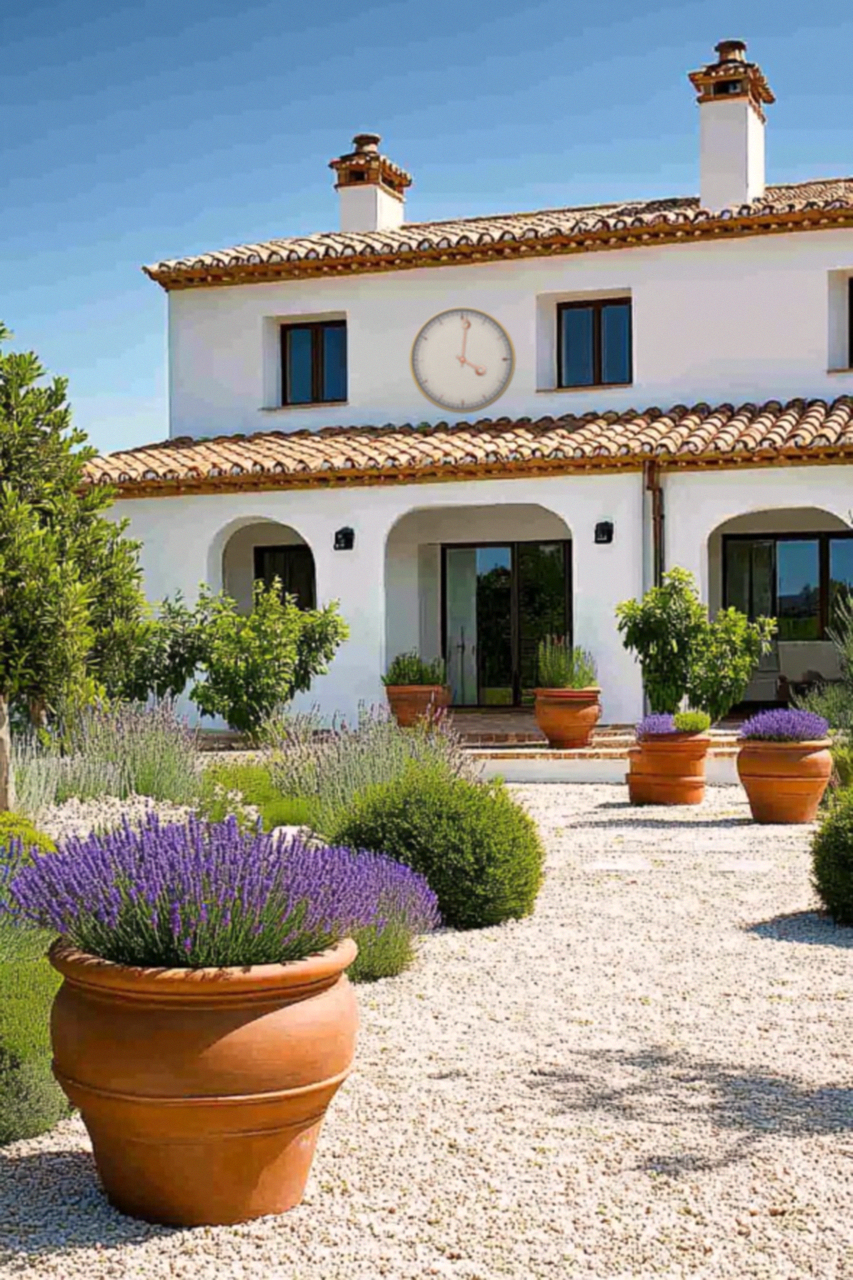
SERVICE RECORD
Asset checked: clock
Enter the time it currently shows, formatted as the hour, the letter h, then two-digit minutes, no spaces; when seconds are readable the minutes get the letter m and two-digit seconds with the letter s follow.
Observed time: 4h01
